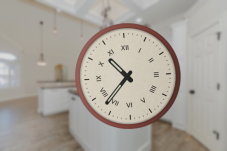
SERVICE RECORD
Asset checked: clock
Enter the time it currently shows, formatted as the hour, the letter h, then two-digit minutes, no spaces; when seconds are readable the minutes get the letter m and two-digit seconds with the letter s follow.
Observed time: 10h37
